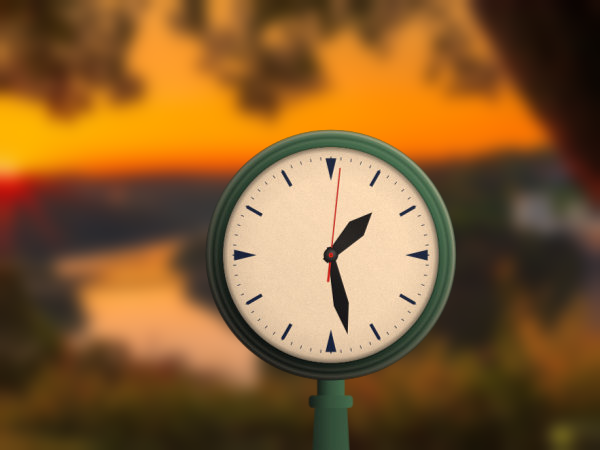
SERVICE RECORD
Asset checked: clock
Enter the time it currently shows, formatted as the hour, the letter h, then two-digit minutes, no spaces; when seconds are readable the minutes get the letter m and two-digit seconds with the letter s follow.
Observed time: 1h28m01s
